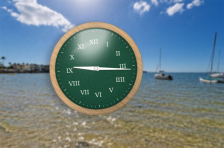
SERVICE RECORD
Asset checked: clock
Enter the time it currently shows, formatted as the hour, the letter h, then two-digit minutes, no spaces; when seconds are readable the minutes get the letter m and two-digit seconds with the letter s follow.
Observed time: 9h16
